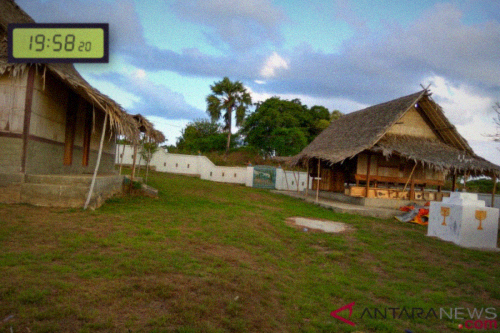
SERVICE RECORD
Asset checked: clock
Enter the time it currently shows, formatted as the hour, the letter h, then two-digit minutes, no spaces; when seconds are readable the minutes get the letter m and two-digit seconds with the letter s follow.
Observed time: 19h58m20s
